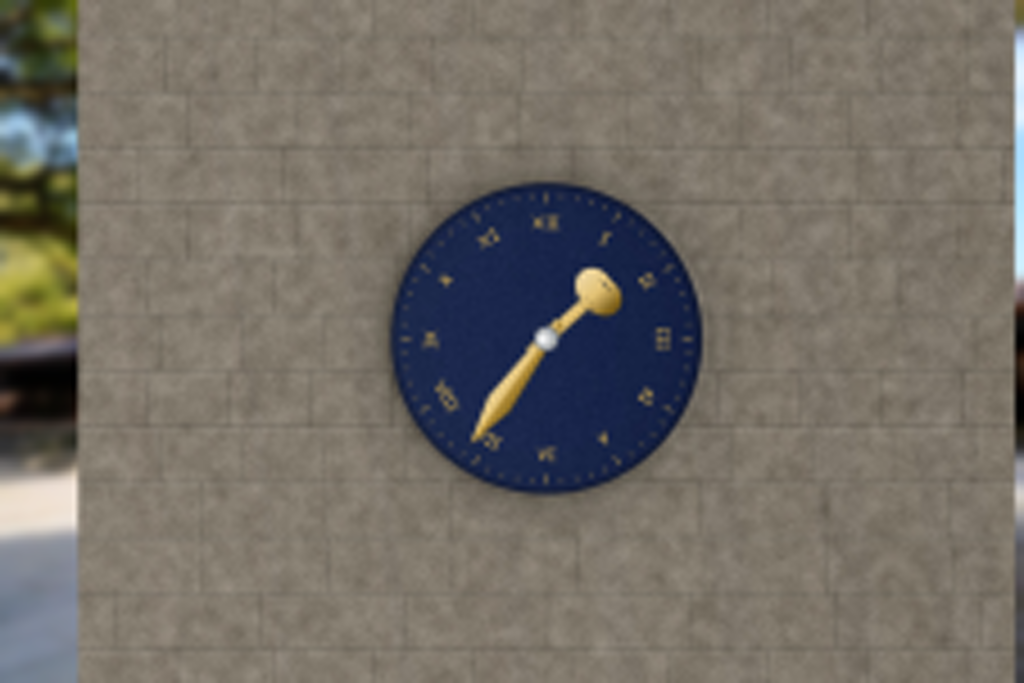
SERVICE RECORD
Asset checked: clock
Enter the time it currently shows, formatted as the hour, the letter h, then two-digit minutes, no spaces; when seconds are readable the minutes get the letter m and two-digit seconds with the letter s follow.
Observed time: 1h36
